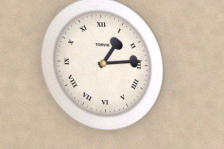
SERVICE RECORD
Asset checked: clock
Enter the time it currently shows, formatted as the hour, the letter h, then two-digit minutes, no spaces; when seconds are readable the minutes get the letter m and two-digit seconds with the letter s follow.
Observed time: 1h14
